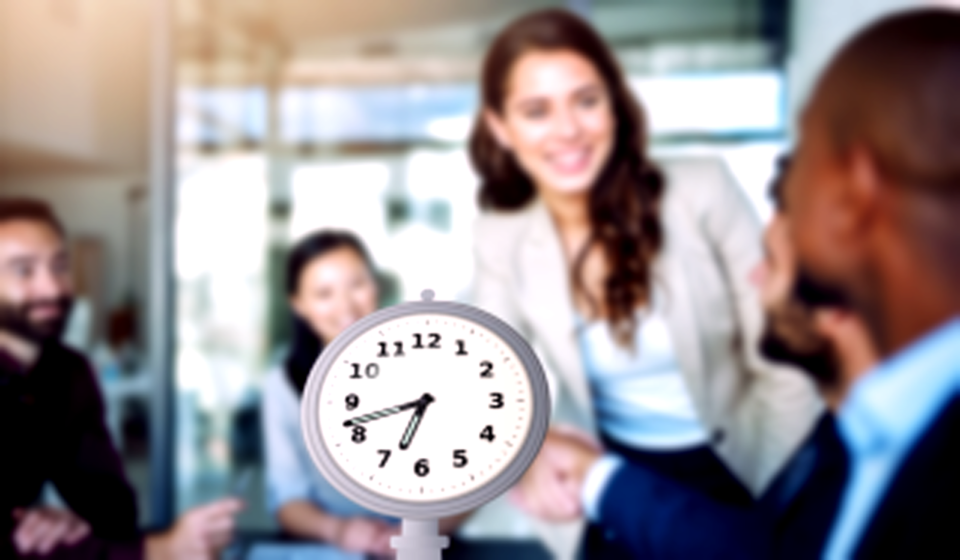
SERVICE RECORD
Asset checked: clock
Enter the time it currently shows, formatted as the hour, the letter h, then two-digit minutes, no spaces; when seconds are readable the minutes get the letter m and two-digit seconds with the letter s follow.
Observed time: 6h42
